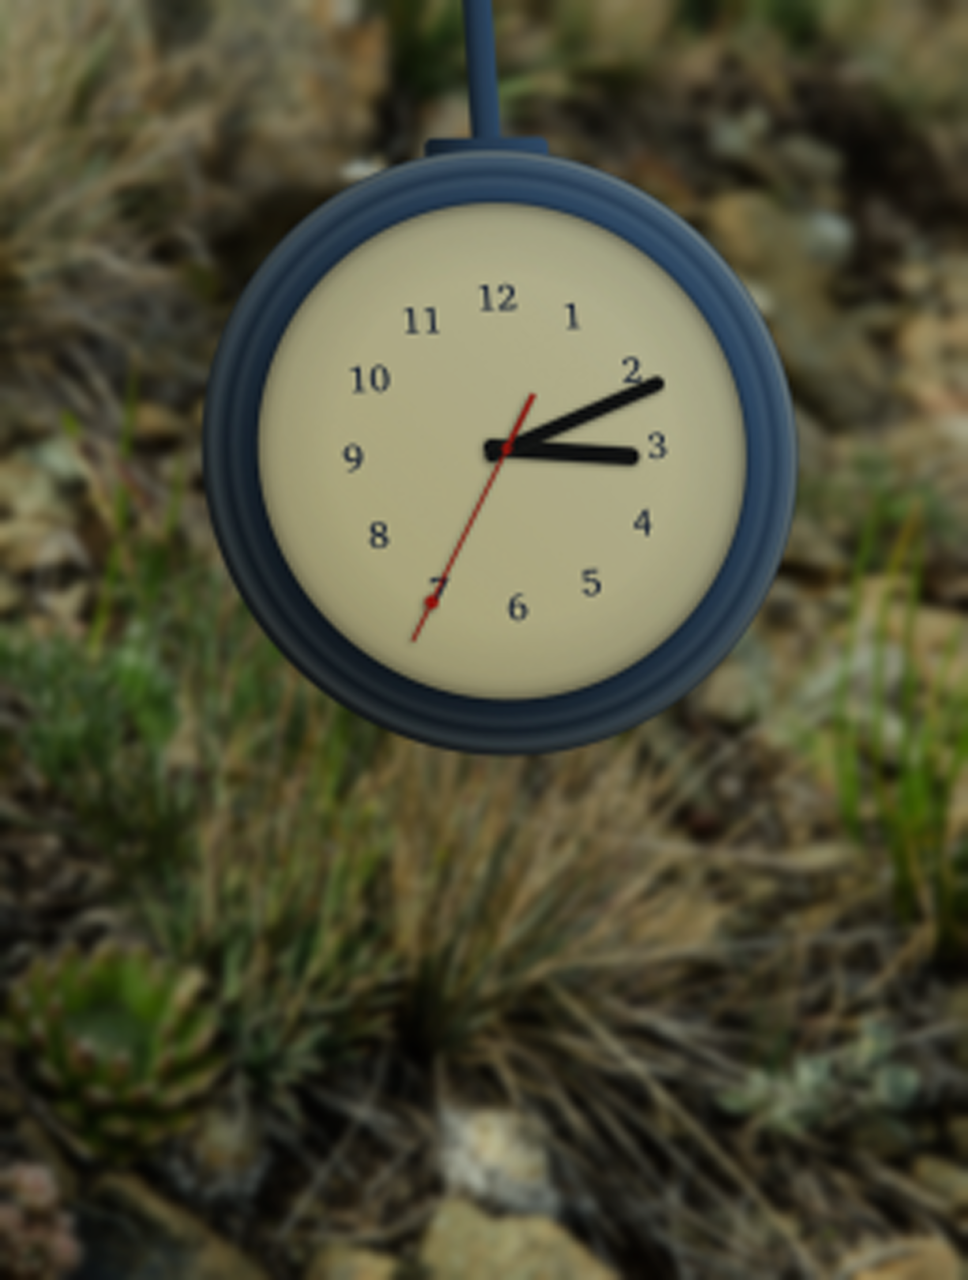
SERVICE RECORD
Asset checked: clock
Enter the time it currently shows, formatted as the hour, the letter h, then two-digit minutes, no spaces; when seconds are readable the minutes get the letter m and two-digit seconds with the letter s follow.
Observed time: 3h11m35s
